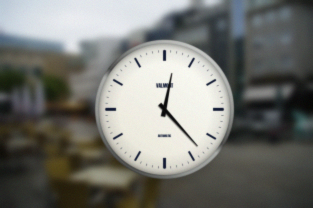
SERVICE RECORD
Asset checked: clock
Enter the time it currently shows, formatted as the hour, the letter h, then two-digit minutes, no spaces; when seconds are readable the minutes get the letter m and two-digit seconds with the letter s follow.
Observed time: 12h23
